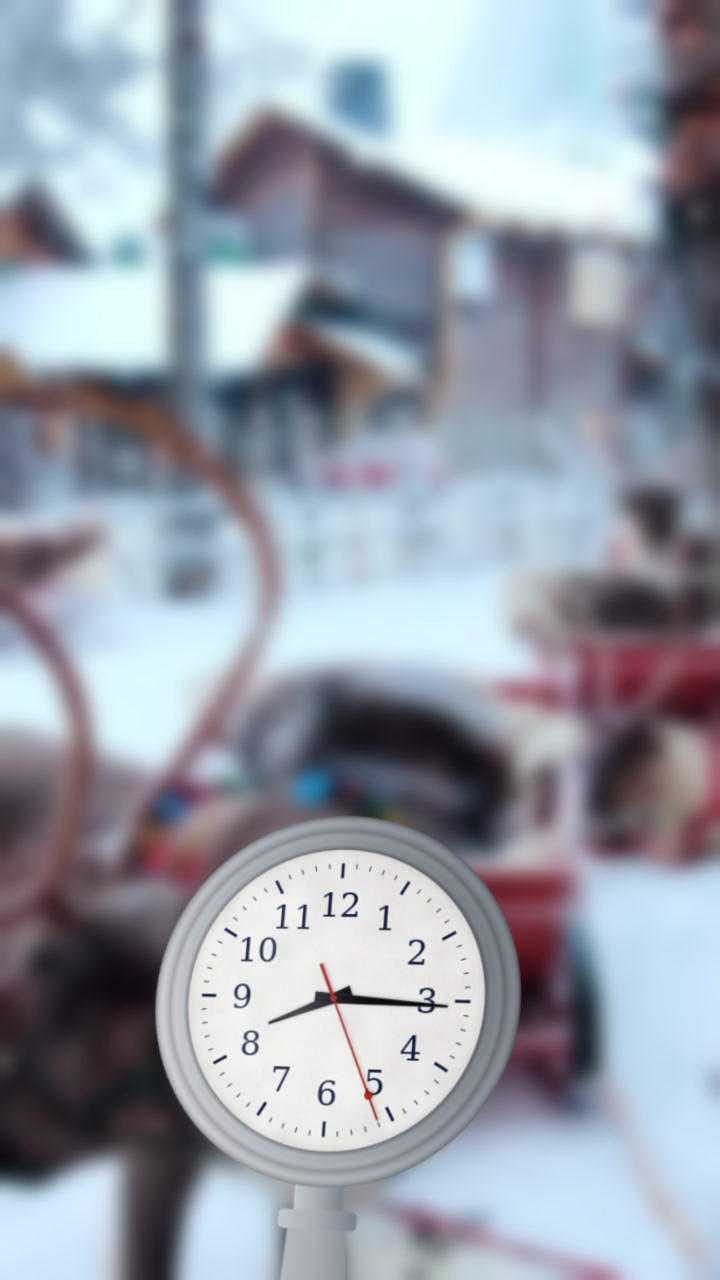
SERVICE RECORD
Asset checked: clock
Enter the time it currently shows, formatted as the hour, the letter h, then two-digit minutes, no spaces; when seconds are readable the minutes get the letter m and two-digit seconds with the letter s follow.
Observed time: 8h15m26s
